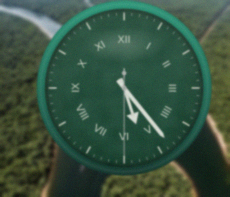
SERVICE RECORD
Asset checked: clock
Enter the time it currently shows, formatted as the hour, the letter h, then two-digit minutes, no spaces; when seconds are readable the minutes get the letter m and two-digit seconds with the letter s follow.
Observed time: 5h23m30s
